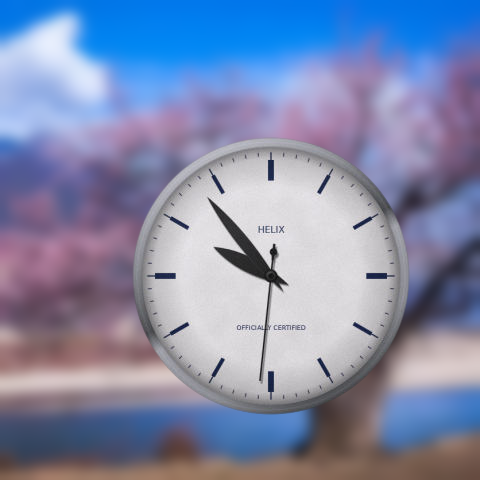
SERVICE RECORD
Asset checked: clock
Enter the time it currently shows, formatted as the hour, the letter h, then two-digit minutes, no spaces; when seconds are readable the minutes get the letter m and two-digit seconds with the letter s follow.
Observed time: 9h53m31s
